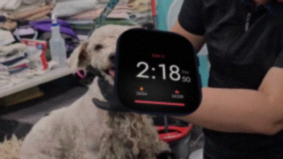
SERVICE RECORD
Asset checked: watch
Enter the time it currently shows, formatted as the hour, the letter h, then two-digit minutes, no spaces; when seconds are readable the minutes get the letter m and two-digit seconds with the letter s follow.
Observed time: 2h18
